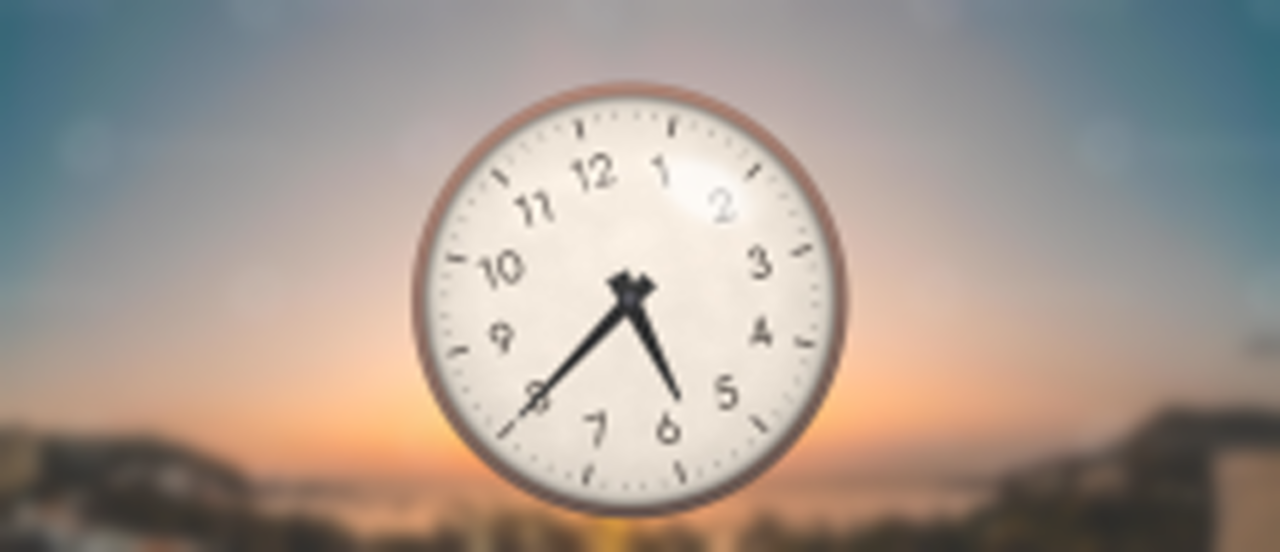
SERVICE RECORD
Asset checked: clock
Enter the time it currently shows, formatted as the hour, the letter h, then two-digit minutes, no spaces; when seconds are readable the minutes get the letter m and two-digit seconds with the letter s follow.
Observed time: 5h40
